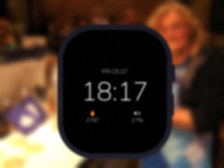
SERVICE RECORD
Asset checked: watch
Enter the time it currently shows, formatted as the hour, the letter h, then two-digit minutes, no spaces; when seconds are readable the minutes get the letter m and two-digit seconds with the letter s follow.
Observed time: 18h17
